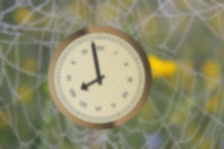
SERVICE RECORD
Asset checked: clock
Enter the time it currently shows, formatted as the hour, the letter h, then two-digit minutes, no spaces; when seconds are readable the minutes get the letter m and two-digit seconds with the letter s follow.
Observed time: 7h58
